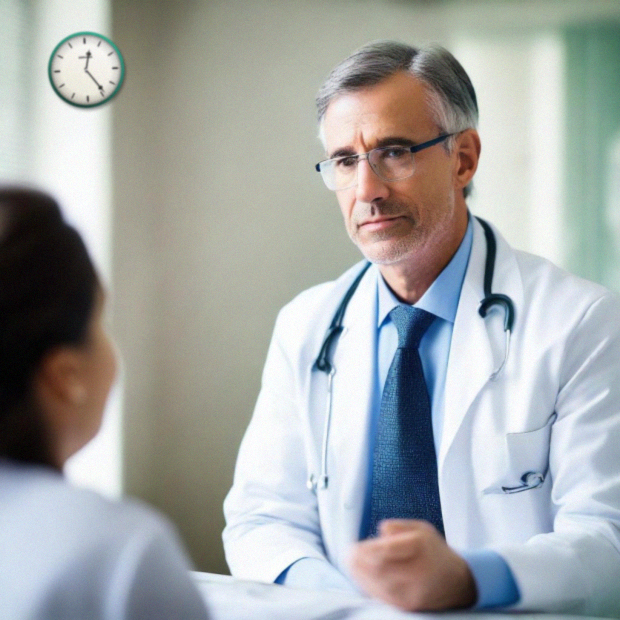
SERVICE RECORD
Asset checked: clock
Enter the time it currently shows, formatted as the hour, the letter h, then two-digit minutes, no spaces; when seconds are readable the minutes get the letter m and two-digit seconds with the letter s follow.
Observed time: 12h24
